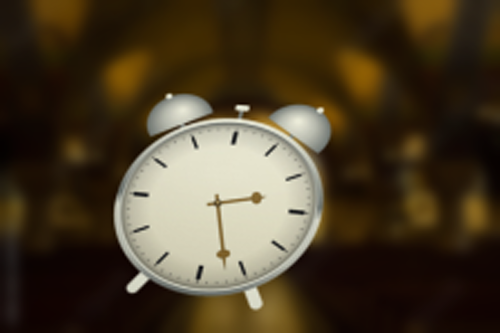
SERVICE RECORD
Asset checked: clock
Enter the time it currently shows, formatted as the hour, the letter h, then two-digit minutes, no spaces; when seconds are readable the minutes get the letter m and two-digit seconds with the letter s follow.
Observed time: 2h27
